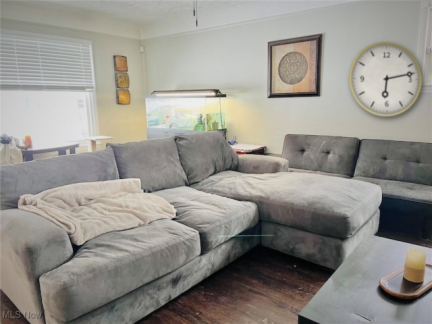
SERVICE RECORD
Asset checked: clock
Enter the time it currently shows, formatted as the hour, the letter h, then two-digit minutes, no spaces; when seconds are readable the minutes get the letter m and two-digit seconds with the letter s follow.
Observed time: 6h13
